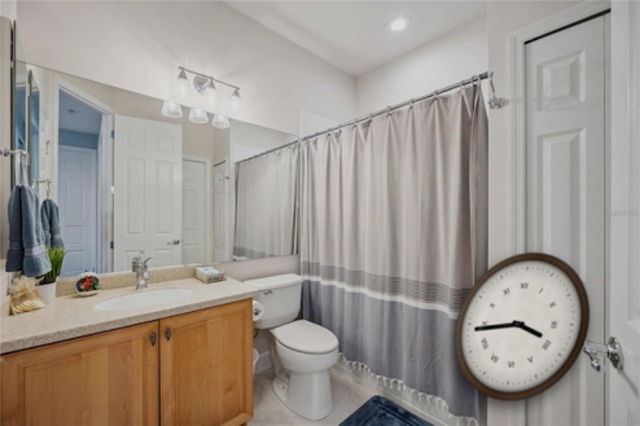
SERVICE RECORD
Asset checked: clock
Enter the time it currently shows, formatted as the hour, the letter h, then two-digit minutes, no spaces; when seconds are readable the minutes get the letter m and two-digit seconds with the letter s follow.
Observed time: 3h44
